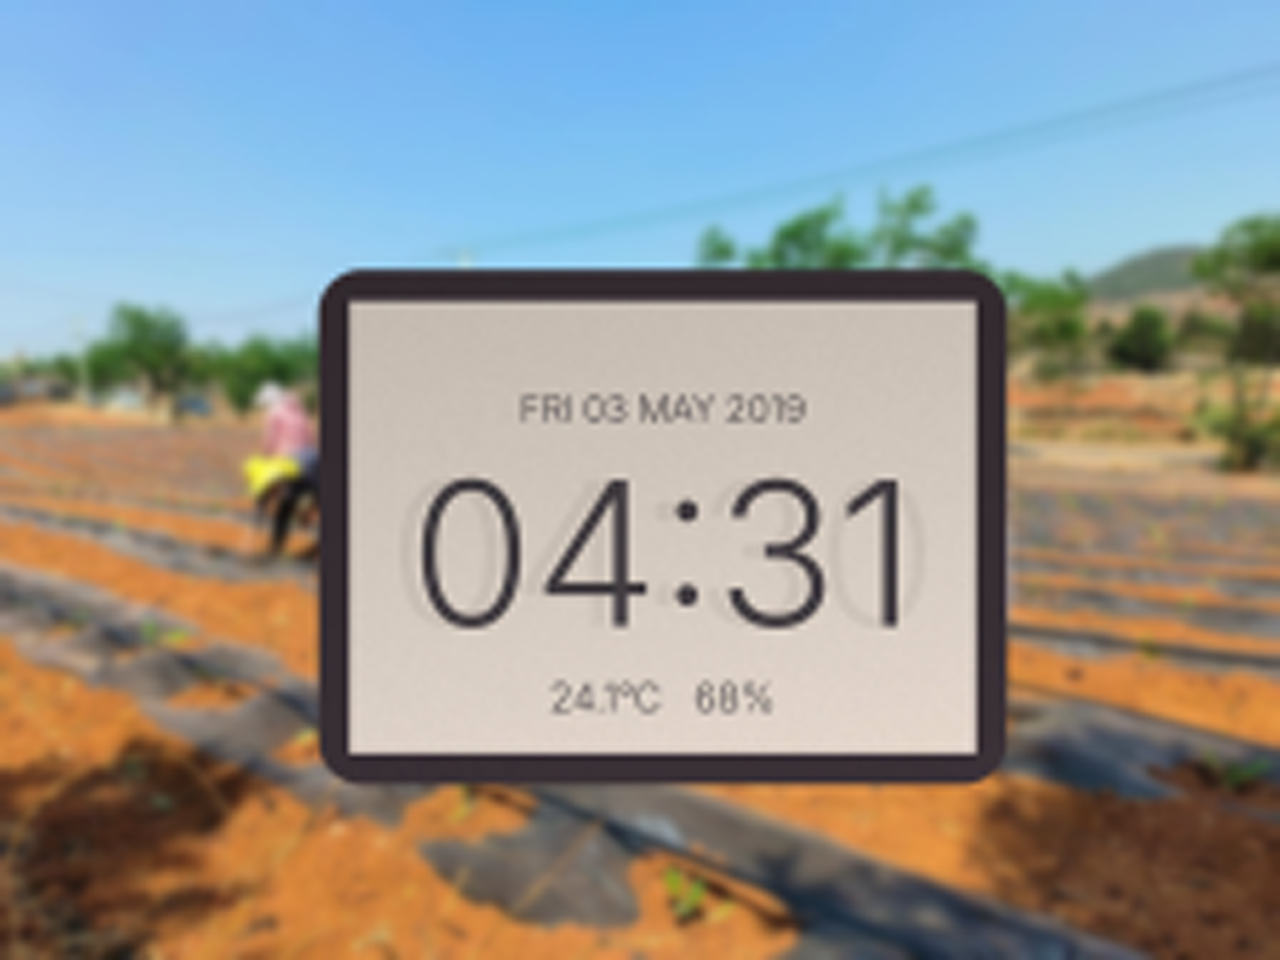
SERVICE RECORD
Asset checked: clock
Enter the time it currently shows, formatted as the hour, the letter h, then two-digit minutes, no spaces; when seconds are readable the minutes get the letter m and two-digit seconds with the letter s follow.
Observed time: 4h31
